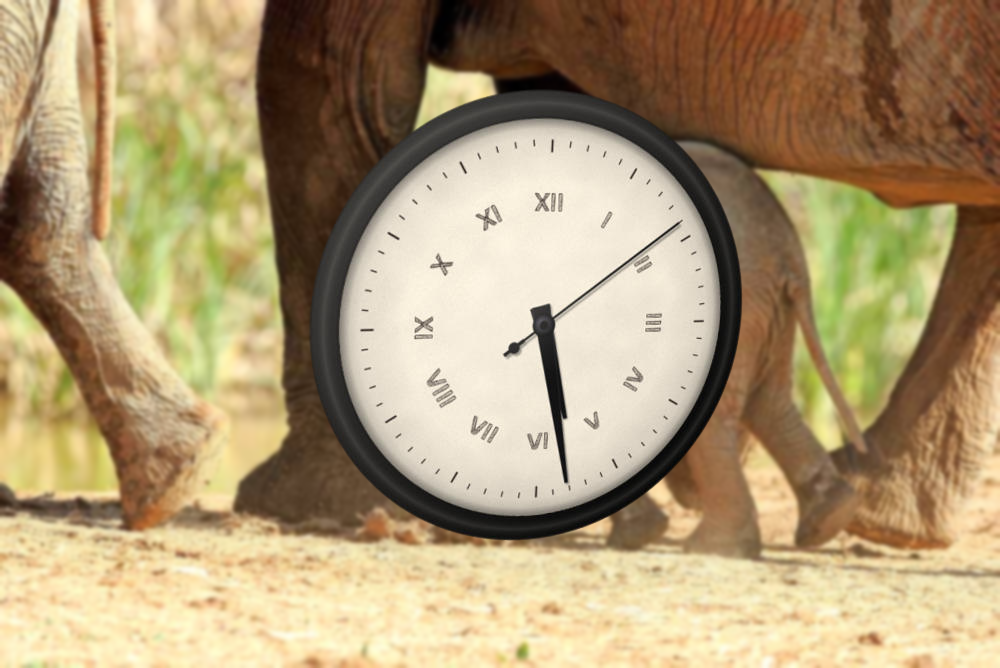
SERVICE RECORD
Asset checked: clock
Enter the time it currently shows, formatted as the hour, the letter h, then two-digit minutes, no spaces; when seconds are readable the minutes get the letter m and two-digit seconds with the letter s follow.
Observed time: 5h28m09s
